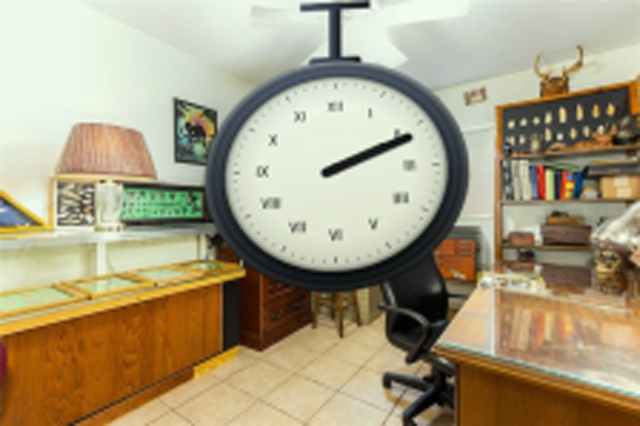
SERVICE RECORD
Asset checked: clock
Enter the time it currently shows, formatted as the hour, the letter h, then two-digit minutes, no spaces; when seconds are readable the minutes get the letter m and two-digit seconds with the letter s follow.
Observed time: 2h11
